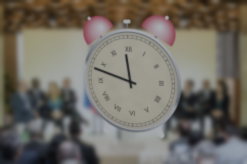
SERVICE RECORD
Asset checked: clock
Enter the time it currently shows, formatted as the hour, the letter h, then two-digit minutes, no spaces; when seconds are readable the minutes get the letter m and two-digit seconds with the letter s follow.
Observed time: 11h48
